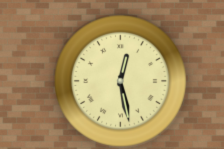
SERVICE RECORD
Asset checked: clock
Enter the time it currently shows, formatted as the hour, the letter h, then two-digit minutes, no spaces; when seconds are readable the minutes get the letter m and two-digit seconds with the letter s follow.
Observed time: 12h28
